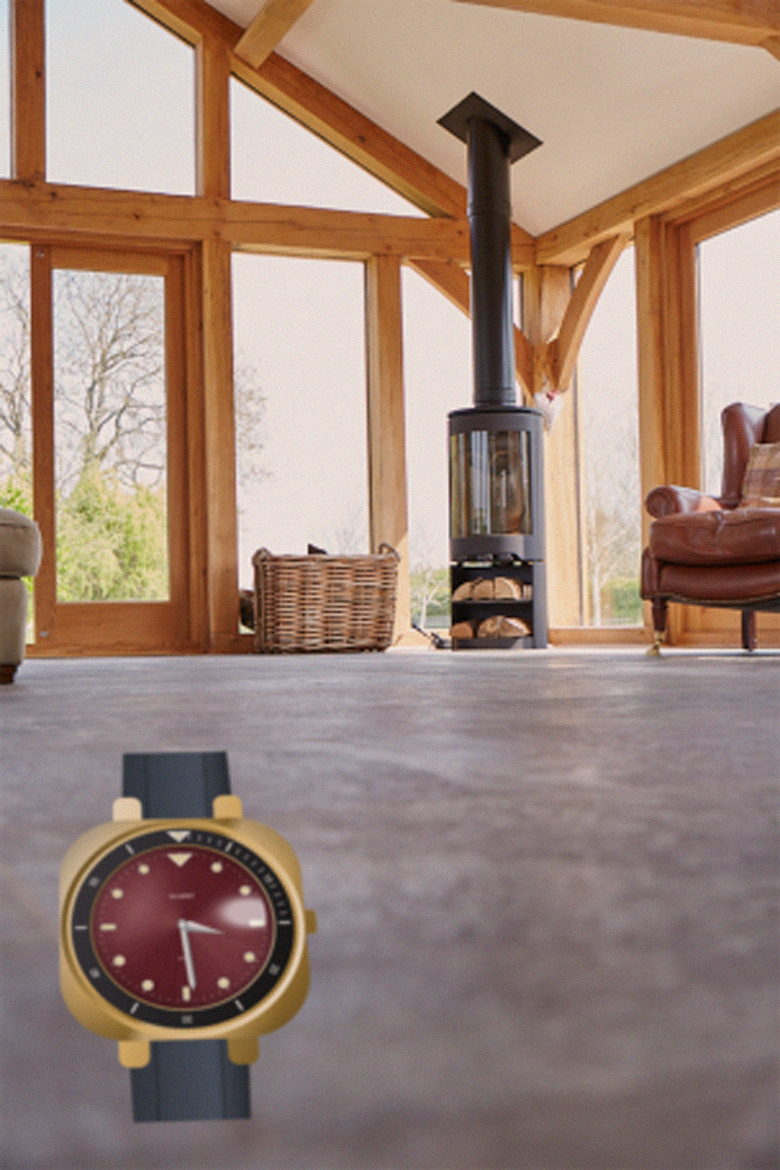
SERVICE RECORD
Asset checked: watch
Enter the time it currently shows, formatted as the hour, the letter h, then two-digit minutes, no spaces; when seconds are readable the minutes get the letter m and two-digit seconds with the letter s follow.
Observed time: 3h29
